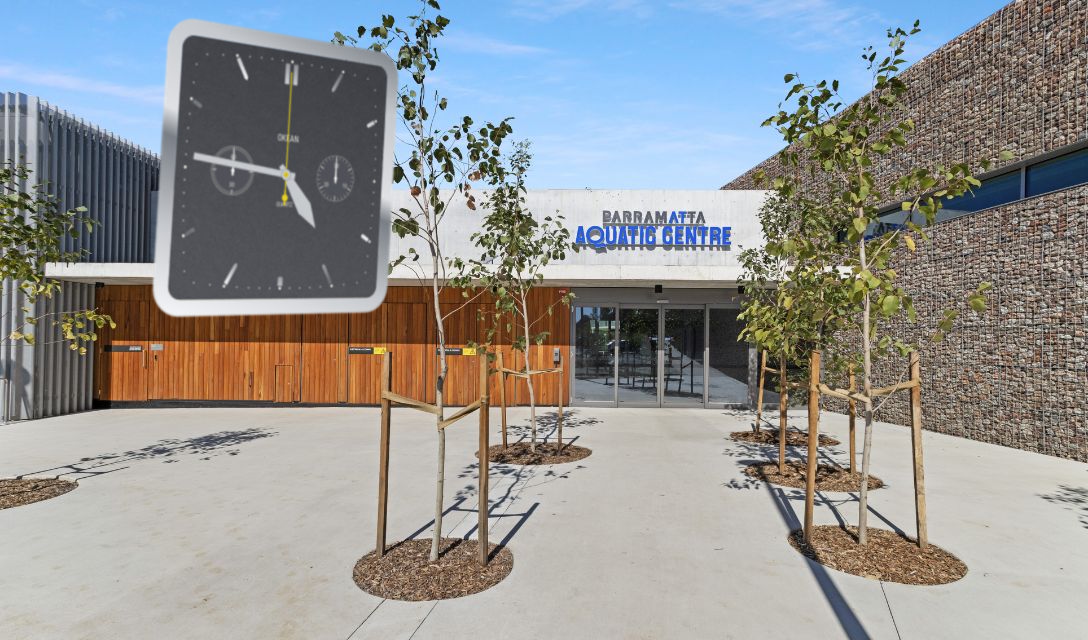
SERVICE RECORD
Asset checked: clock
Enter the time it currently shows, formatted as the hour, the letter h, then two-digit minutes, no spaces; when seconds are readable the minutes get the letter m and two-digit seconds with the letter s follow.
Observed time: 4h46
